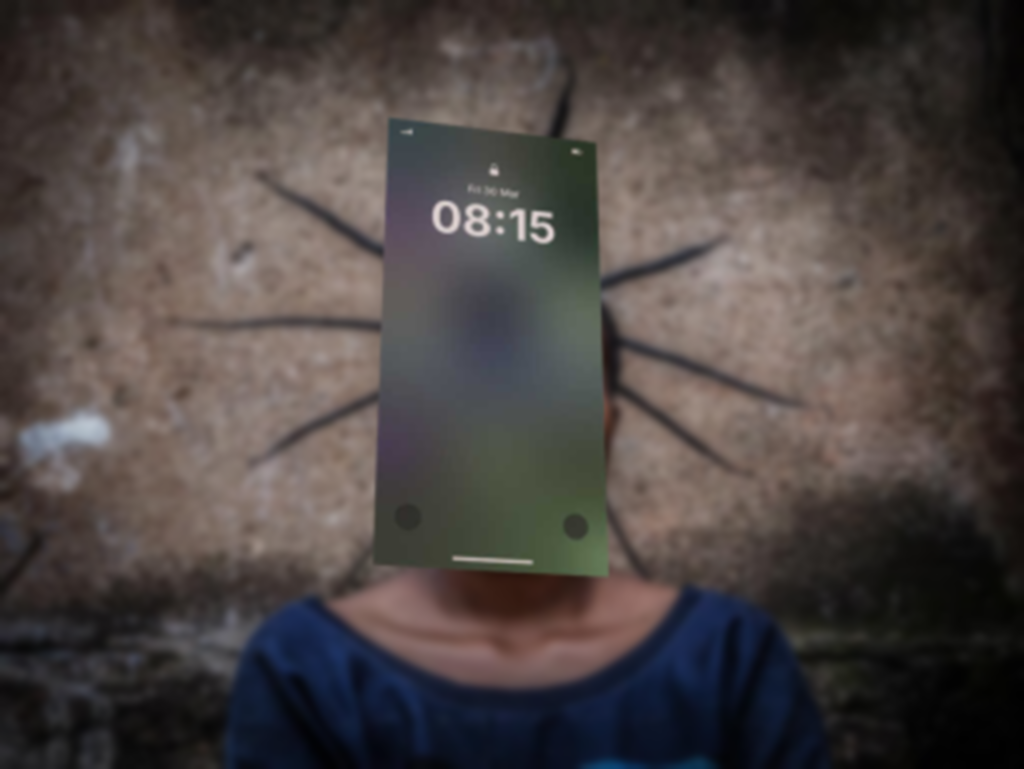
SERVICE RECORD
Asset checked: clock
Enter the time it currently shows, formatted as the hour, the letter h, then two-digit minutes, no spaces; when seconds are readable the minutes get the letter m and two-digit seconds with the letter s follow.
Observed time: 8h15
